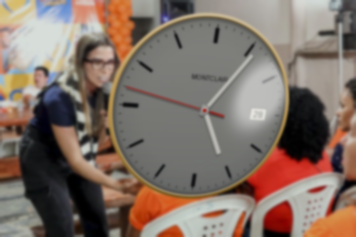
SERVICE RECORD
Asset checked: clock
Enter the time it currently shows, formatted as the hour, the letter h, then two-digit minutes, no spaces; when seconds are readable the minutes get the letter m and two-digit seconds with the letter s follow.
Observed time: 5h05m47s
